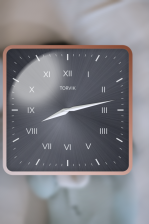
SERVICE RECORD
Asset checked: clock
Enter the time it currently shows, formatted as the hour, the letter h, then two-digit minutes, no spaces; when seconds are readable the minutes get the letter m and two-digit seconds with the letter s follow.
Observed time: 8h13
